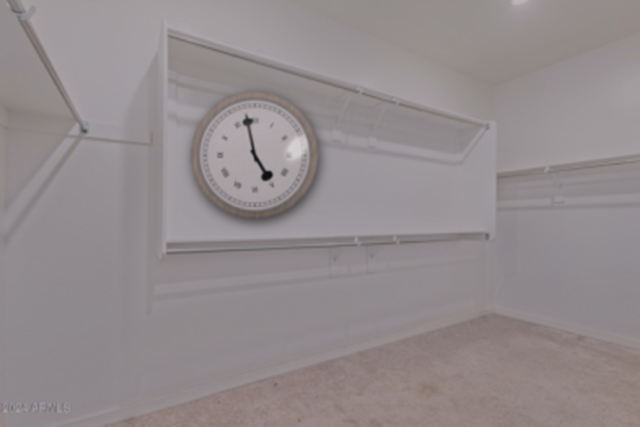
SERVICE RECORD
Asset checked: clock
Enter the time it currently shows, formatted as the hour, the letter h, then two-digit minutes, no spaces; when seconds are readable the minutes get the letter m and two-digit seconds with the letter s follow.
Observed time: 4h58
